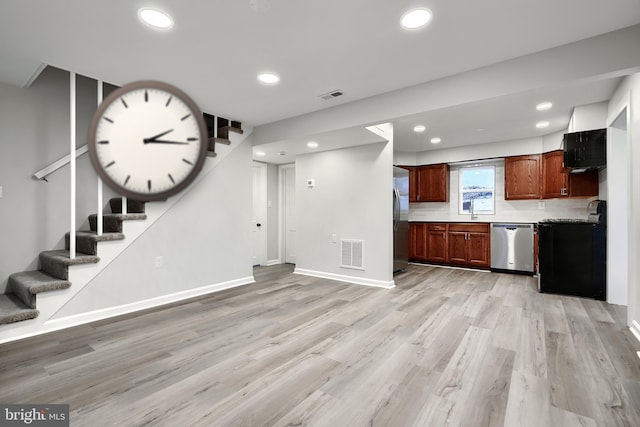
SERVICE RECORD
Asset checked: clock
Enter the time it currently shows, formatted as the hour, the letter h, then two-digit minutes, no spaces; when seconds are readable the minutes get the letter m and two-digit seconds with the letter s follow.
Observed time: 2h16
